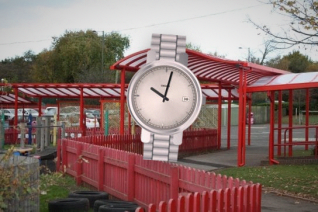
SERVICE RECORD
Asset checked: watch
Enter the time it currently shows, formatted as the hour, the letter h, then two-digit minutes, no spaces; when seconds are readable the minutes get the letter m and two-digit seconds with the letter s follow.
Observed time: 10h02
